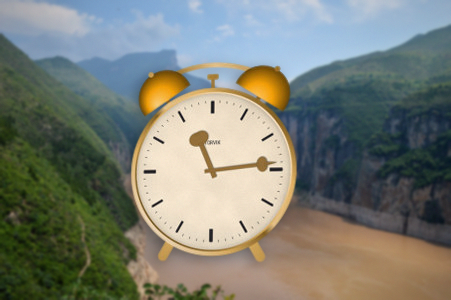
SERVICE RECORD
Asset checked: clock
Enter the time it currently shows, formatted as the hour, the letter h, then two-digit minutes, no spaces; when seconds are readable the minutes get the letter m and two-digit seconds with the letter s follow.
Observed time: 11h14
